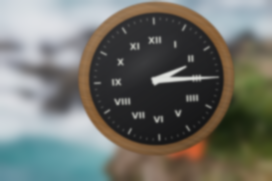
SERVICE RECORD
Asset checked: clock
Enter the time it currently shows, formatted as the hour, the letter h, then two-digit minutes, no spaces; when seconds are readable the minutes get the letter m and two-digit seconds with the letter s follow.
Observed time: 2h15
